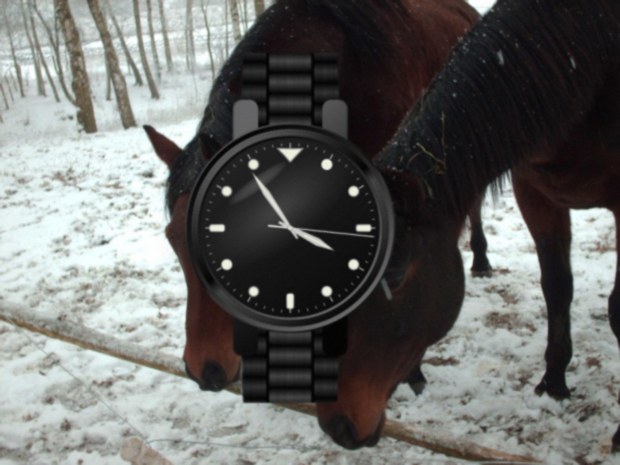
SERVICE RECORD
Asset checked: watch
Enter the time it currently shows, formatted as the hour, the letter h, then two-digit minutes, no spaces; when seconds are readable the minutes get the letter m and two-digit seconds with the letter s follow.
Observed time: 3h54m16s
